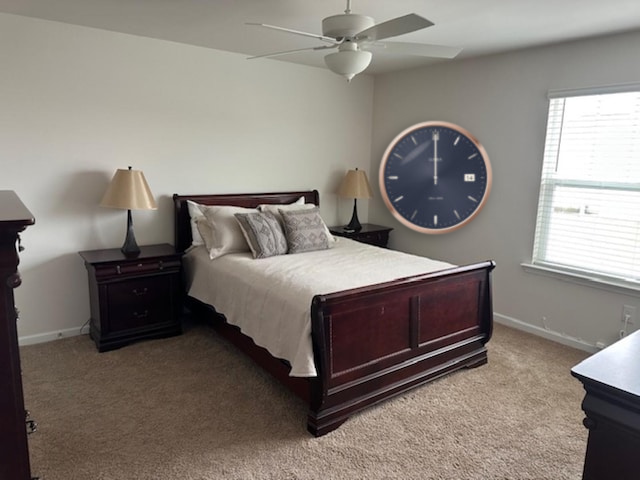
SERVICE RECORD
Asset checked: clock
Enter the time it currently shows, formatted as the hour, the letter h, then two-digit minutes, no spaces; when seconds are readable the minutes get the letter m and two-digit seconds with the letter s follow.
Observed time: 12h00
